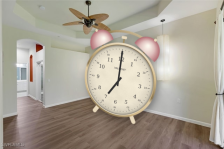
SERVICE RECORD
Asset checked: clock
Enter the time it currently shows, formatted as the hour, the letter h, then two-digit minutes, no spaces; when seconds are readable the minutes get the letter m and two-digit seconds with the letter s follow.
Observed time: 7h00
